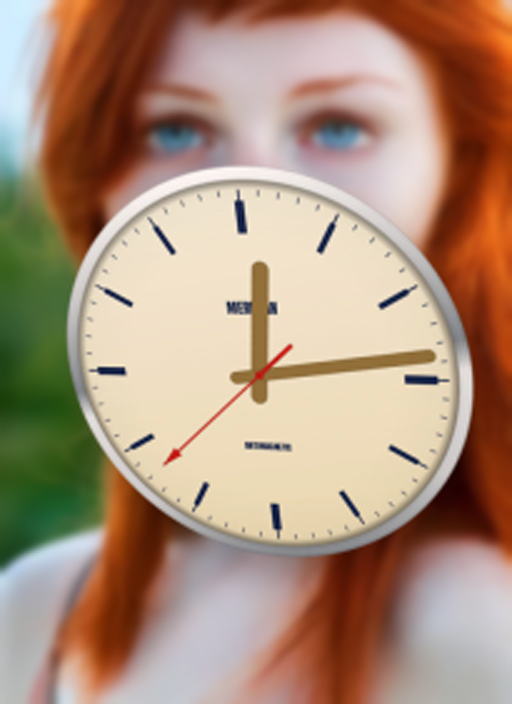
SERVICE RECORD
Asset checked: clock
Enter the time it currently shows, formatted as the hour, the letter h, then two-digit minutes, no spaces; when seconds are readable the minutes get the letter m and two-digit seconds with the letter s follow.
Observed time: 12h13m38s
